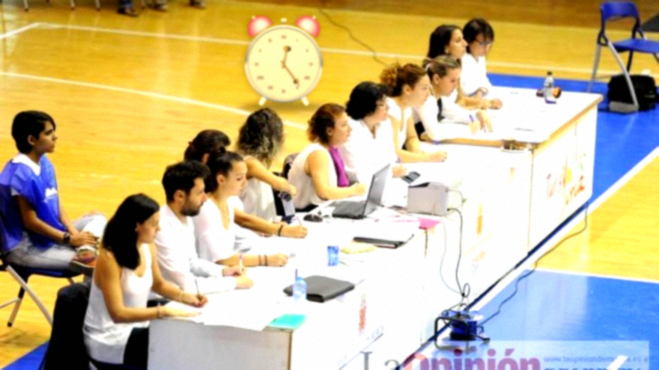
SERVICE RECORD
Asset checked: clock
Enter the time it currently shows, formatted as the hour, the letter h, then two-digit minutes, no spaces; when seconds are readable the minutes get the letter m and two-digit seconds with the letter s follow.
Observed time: 12h24
